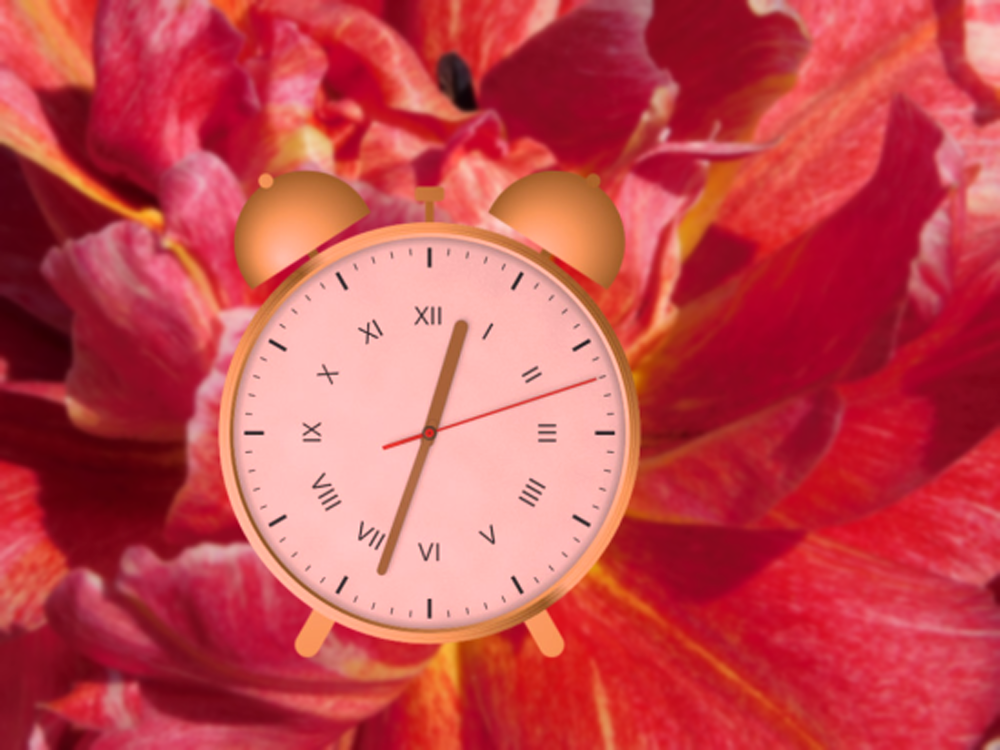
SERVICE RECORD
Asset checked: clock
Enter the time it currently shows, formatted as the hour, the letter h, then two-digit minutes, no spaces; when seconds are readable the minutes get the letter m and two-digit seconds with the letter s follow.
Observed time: 12h33m12s
